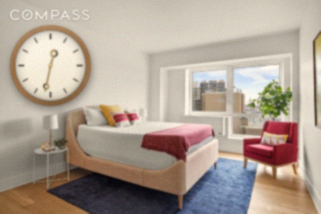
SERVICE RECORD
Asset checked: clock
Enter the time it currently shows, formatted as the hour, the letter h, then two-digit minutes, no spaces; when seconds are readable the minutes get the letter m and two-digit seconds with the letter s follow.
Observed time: 12h32
